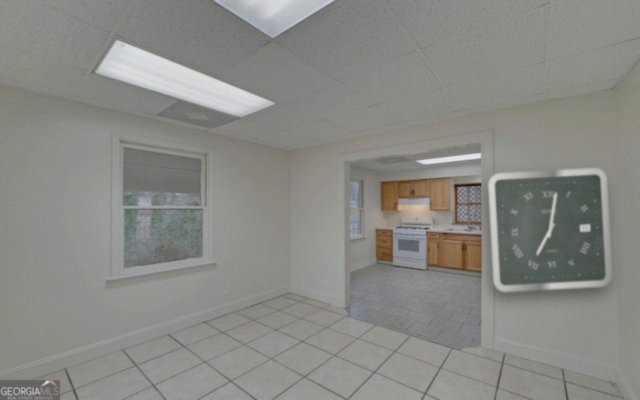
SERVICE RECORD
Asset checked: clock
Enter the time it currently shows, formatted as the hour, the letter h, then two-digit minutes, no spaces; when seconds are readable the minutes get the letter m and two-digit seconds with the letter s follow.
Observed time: 7h02
